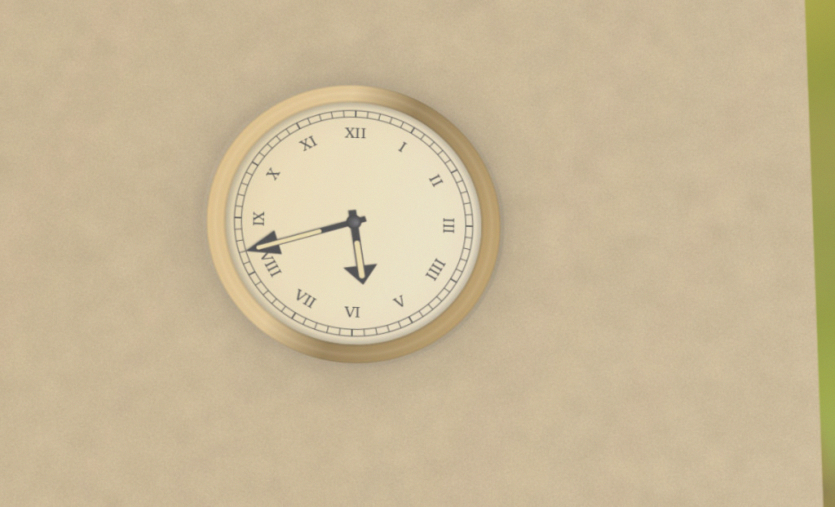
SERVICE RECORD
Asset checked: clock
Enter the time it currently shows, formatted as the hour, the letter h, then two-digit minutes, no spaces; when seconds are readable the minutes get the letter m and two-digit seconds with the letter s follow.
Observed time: 5h42
